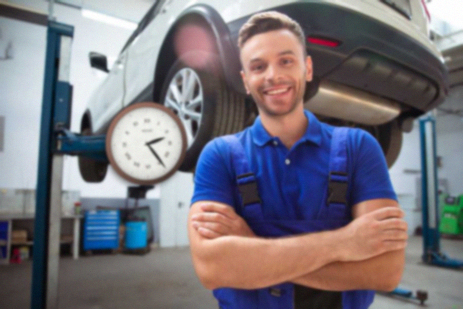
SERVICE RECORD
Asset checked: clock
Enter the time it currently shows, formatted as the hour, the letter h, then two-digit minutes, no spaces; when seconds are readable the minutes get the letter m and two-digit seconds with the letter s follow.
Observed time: 2h24
